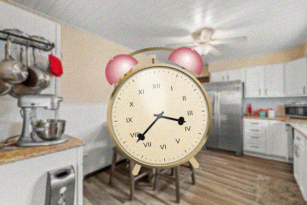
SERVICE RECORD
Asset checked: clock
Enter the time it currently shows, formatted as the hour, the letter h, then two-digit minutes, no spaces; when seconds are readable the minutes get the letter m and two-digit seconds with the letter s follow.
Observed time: 3h38
